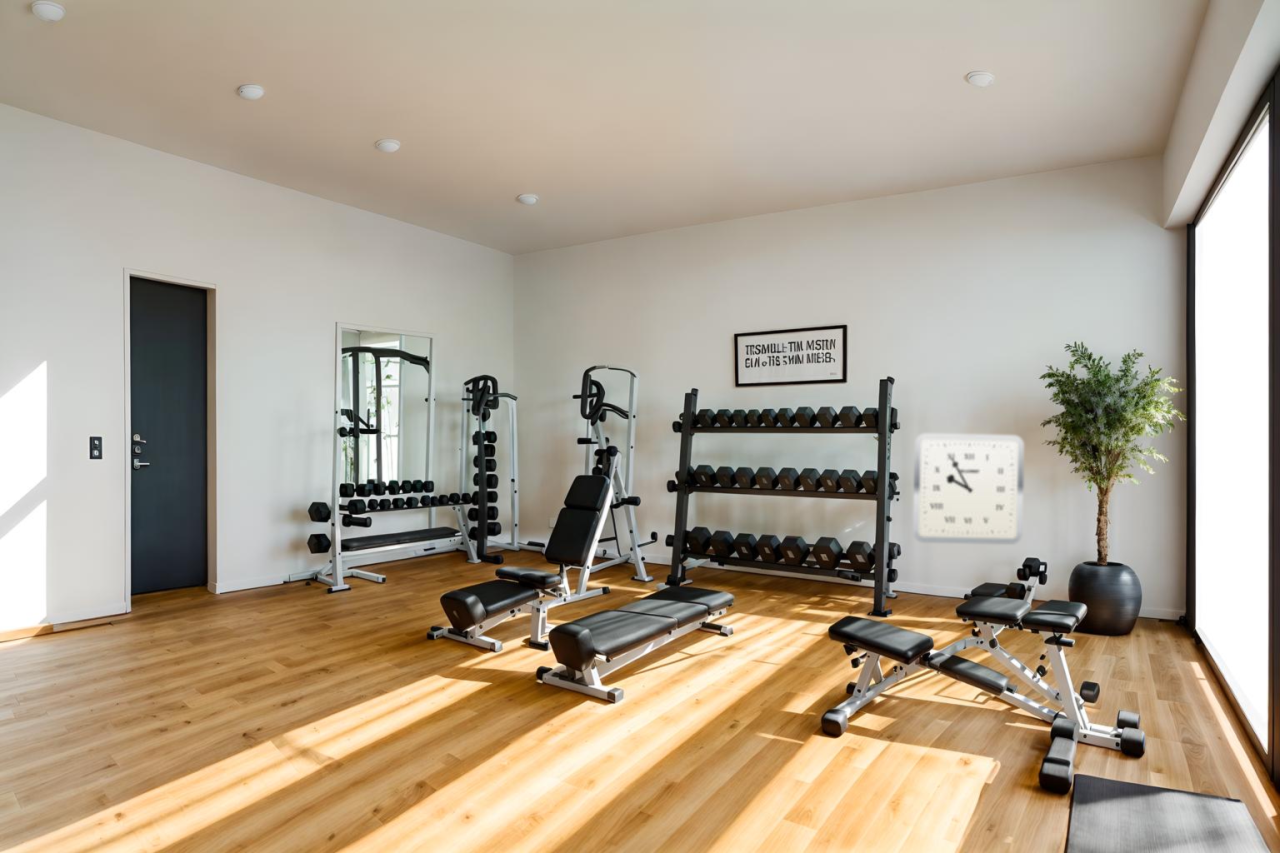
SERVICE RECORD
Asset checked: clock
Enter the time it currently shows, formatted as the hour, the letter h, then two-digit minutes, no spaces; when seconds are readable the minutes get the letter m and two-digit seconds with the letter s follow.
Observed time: 9h55
